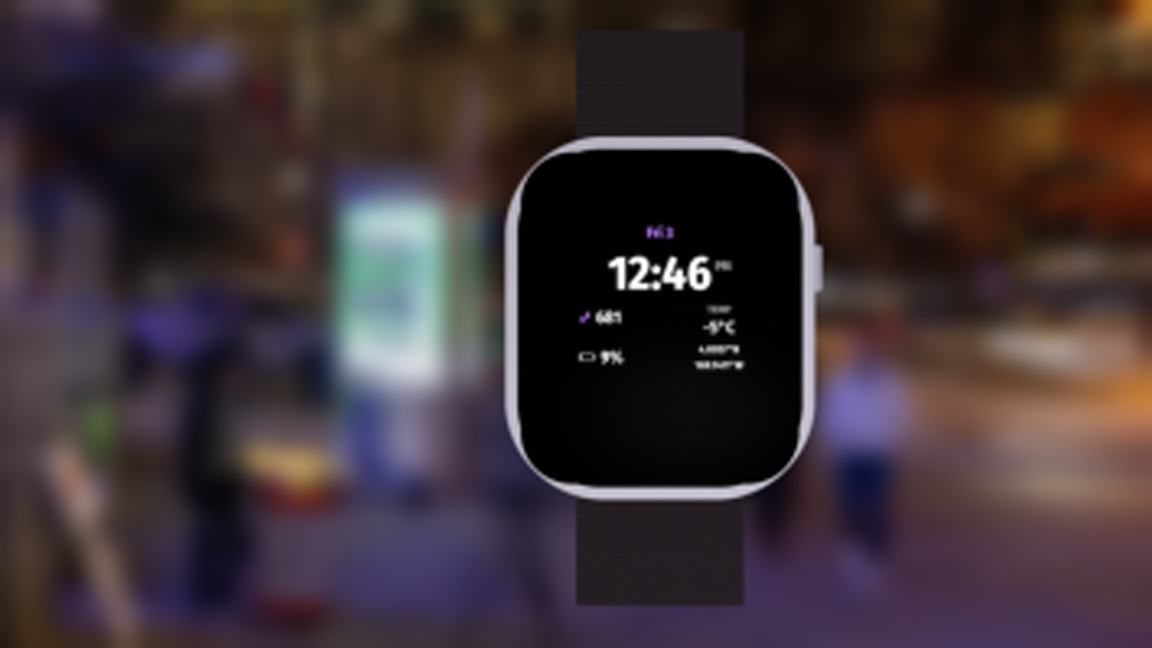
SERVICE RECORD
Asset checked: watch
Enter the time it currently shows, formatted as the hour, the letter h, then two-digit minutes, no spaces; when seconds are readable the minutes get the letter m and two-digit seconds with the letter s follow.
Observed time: 12h46
